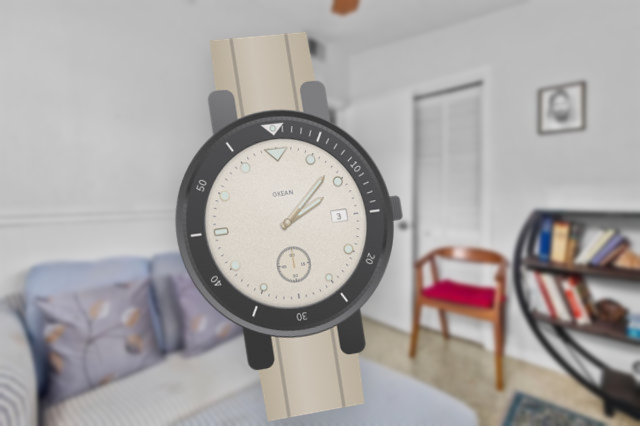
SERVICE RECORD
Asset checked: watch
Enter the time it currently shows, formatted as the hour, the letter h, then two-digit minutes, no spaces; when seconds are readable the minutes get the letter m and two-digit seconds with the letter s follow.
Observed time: 2h08
